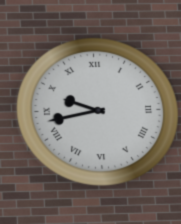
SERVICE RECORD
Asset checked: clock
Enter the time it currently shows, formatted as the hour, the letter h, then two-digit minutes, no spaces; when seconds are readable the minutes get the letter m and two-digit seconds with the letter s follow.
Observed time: 9h43
